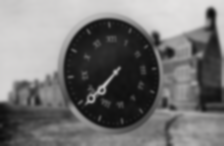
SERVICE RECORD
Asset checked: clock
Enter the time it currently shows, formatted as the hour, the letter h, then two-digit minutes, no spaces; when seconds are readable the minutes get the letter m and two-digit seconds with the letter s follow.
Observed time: 7h39
